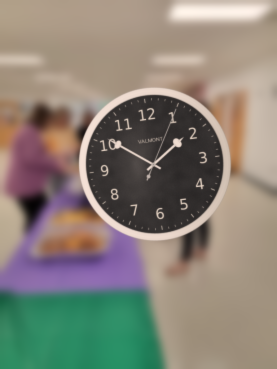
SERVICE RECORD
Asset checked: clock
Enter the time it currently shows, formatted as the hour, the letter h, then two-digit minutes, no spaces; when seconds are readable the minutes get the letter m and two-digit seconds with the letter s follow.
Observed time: 1h51m05s
